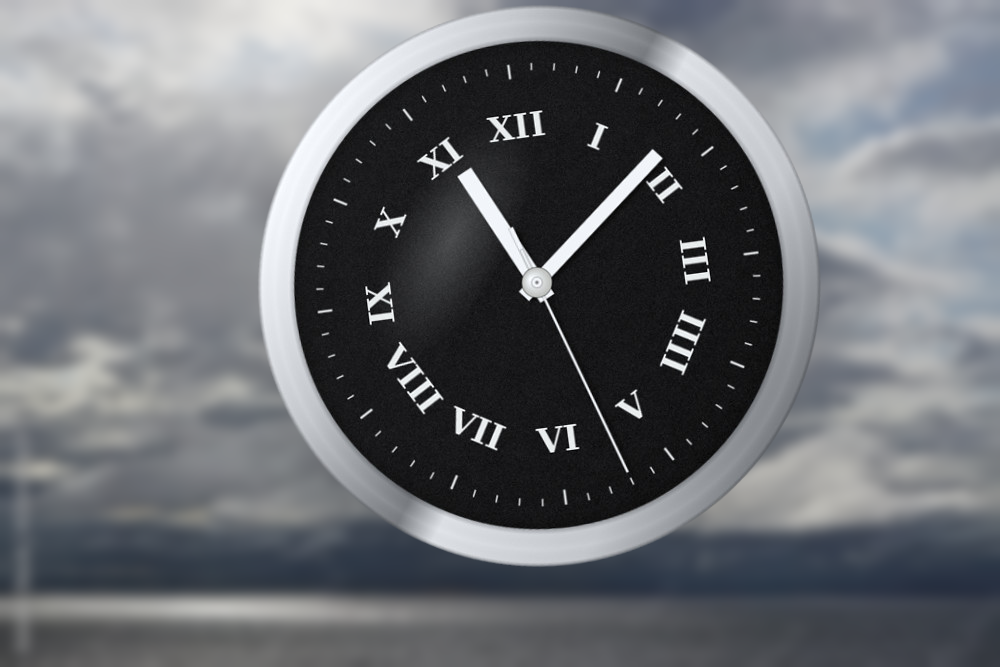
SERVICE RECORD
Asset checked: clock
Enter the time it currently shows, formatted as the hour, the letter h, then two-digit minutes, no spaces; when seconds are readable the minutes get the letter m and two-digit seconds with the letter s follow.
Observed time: 11h08m27s
